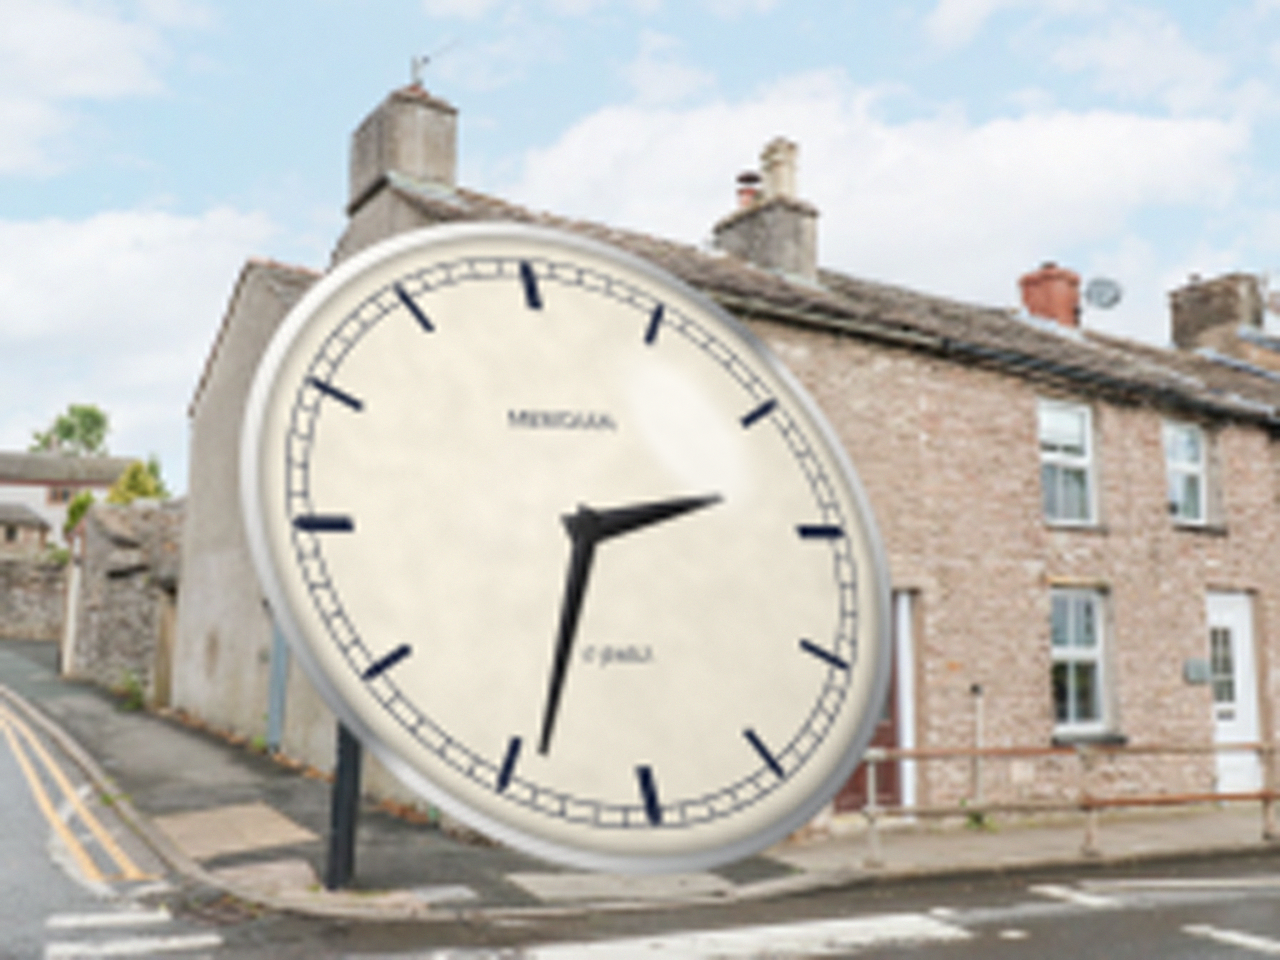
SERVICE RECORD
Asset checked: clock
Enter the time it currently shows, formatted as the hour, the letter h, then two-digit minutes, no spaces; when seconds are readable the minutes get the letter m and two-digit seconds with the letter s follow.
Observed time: 2h34
